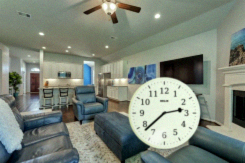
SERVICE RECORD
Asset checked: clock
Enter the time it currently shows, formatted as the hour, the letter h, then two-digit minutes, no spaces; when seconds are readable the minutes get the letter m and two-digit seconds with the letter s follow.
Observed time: 2h38
